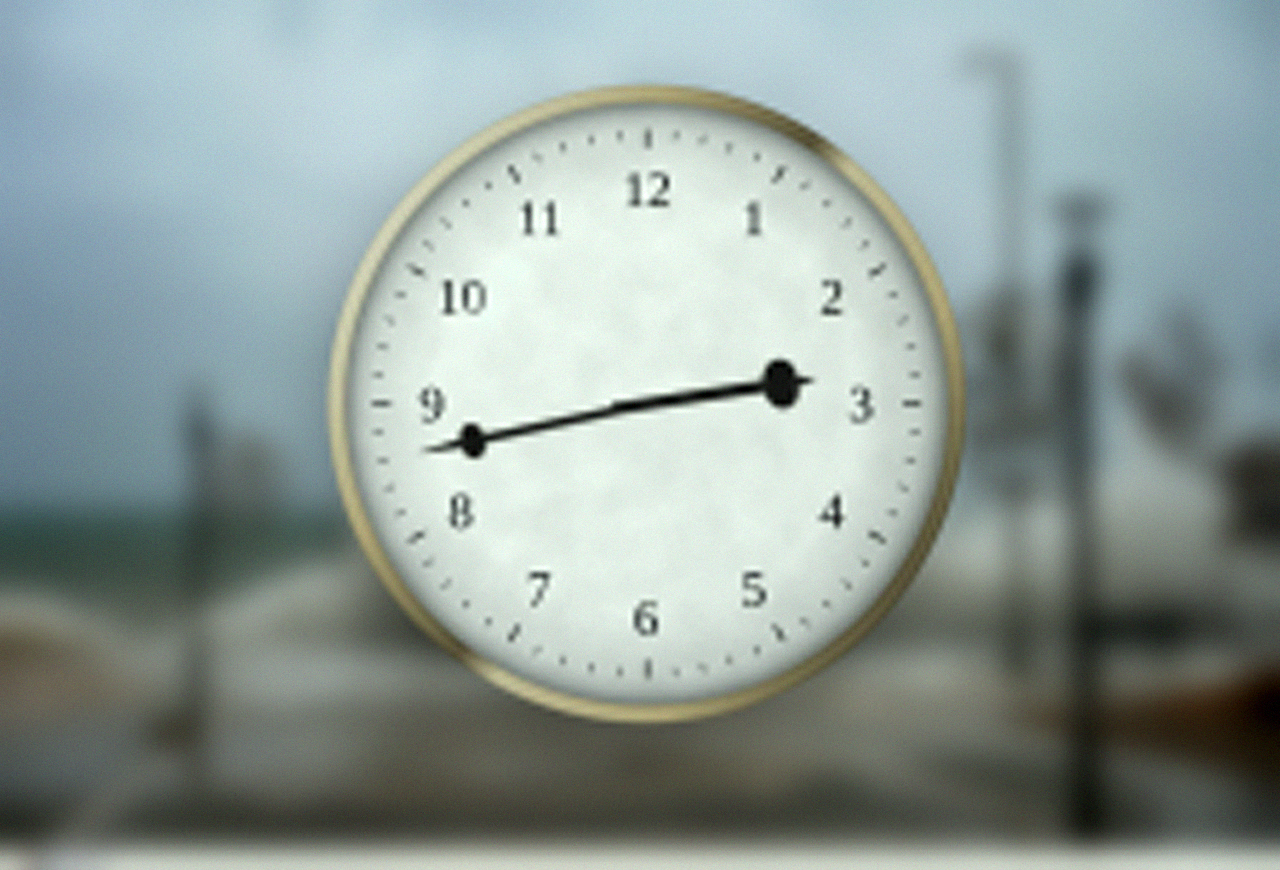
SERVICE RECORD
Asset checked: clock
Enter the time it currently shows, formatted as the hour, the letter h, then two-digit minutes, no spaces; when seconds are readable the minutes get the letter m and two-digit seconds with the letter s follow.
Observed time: 2h43
